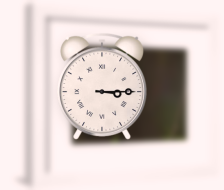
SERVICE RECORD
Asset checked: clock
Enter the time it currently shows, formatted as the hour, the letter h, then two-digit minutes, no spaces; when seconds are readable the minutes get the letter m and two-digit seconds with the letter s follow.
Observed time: 3h15
